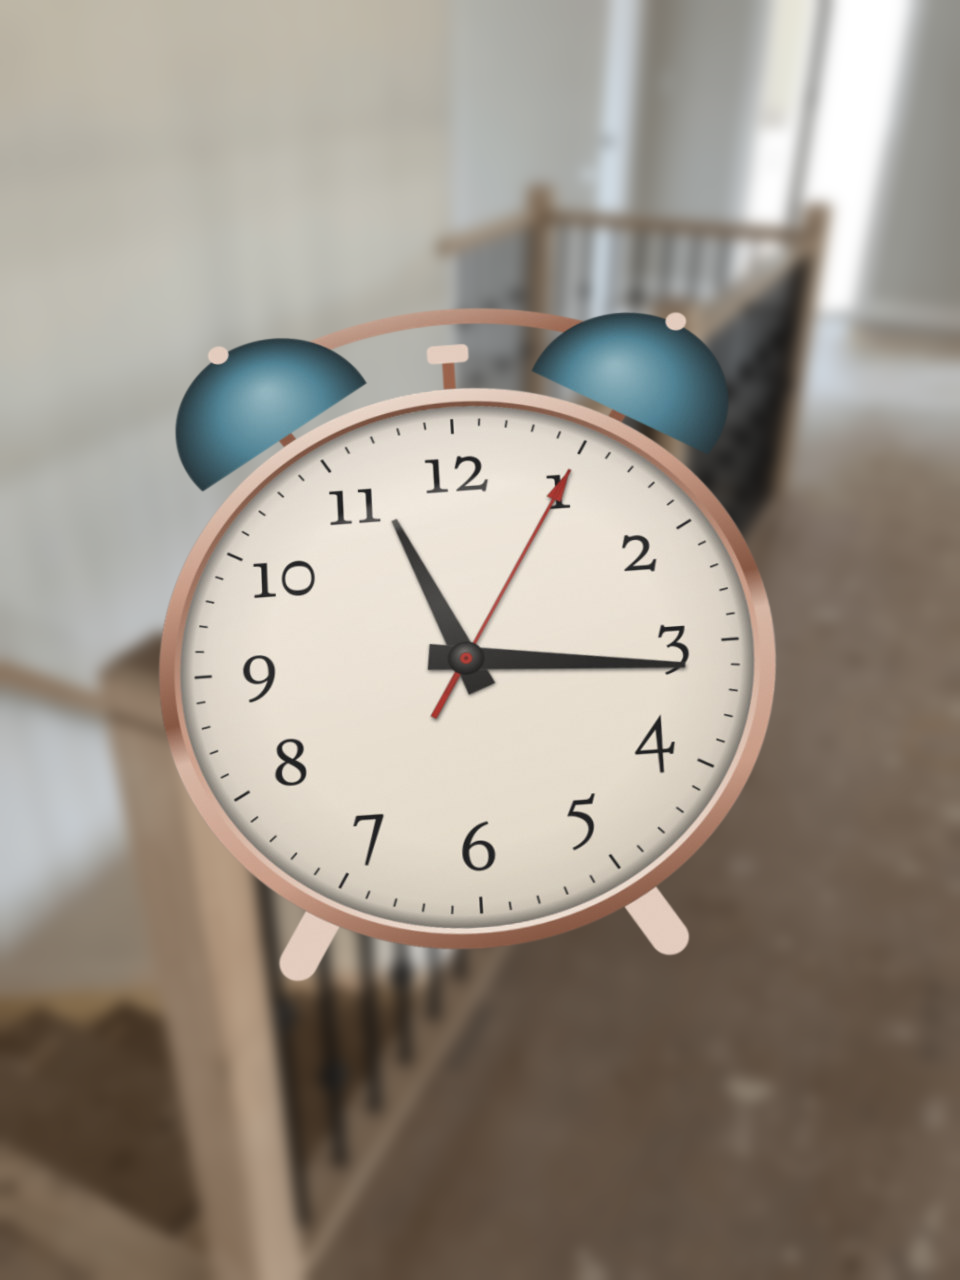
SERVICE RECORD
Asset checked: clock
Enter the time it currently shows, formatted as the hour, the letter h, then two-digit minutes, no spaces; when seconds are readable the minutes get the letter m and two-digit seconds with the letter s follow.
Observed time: 11h16m05s
